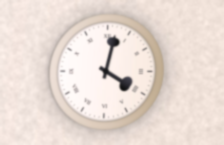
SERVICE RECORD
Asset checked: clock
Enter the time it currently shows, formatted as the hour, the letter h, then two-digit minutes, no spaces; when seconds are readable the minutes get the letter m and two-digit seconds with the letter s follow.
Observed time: 4h02
